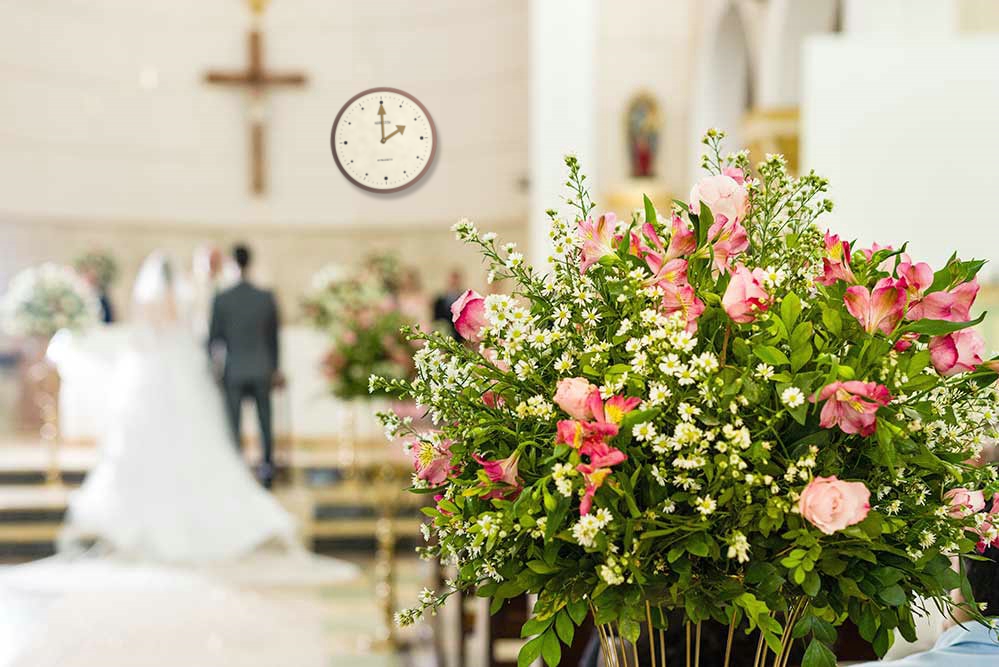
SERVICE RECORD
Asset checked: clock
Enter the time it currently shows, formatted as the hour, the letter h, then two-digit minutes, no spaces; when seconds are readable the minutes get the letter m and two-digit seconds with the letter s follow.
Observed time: 2h00
